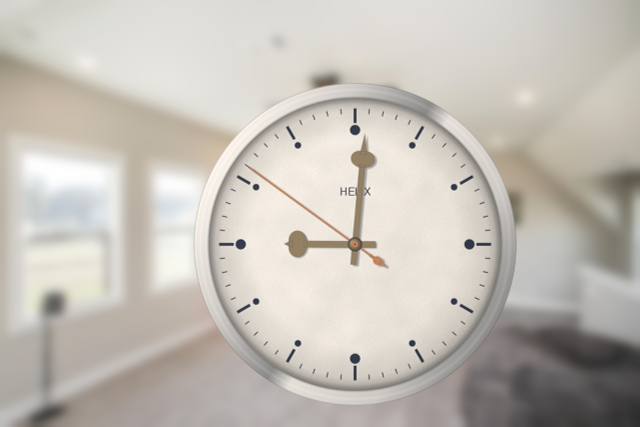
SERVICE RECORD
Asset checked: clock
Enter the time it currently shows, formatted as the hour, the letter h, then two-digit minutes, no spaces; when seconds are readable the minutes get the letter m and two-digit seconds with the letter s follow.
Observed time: 9h00m51s
